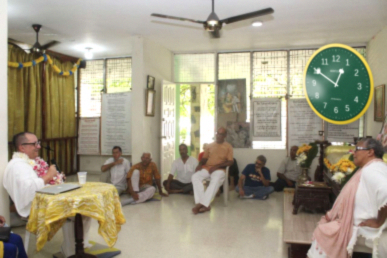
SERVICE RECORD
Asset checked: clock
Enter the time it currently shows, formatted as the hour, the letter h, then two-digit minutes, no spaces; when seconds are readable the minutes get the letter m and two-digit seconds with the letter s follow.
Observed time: 12h50
